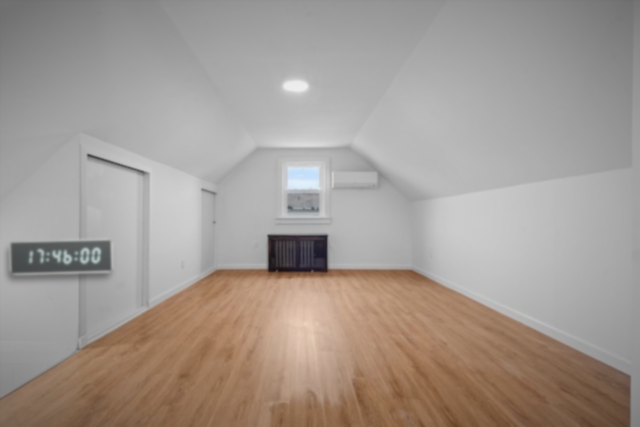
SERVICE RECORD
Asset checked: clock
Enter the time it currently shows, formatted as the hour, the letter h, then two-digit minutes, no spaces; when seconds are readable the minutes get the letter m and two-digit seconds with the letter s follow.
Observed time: 17h46m00s
